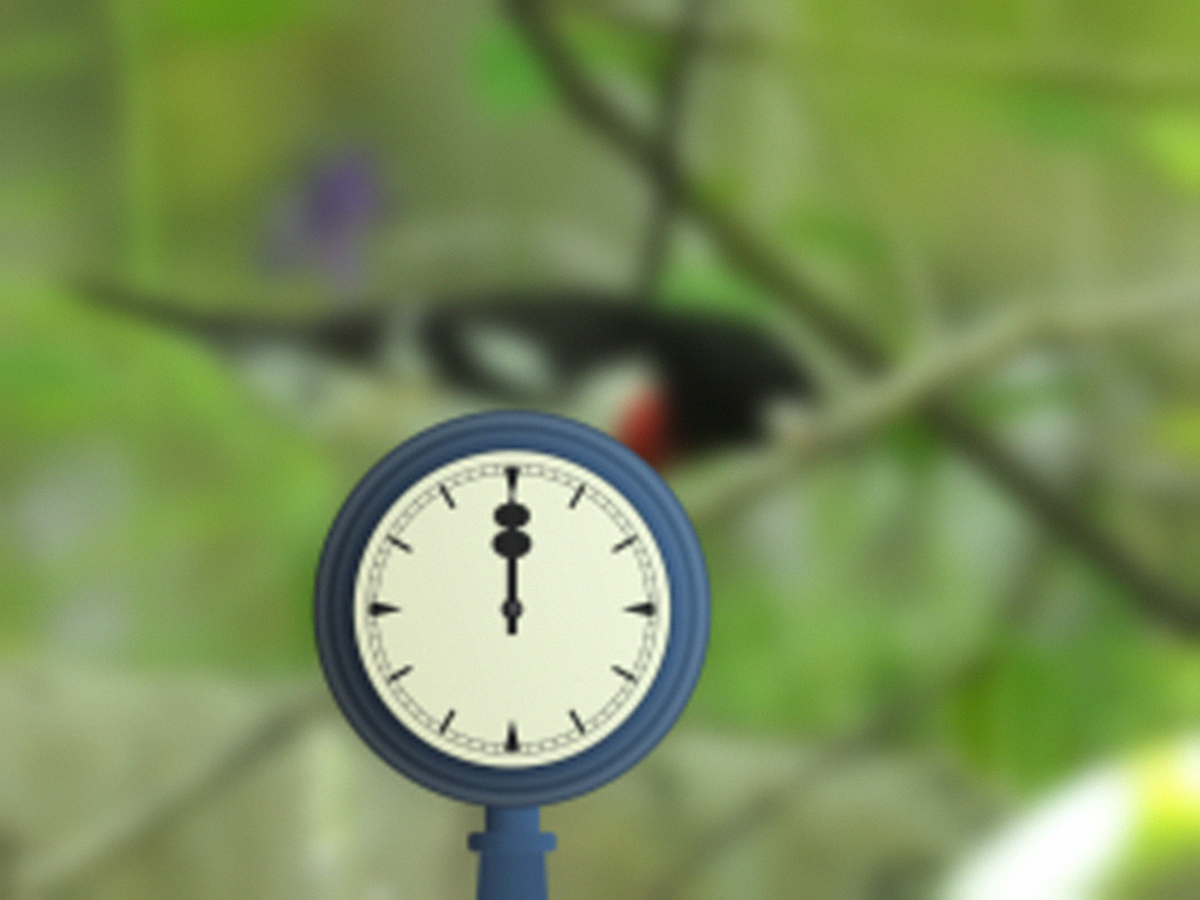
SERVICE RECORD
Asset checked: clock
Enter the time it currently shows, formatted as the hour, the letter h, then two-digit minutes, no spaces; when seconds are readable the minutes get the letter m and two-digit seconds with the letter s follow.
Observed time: 12h00
